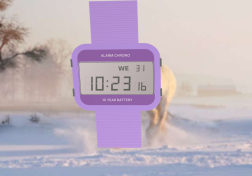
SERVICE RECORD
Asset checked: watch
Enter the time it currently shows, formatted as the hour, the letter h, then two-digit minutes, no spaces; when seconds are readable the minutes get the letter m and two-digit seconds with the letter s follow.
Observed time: 10h23m16s
